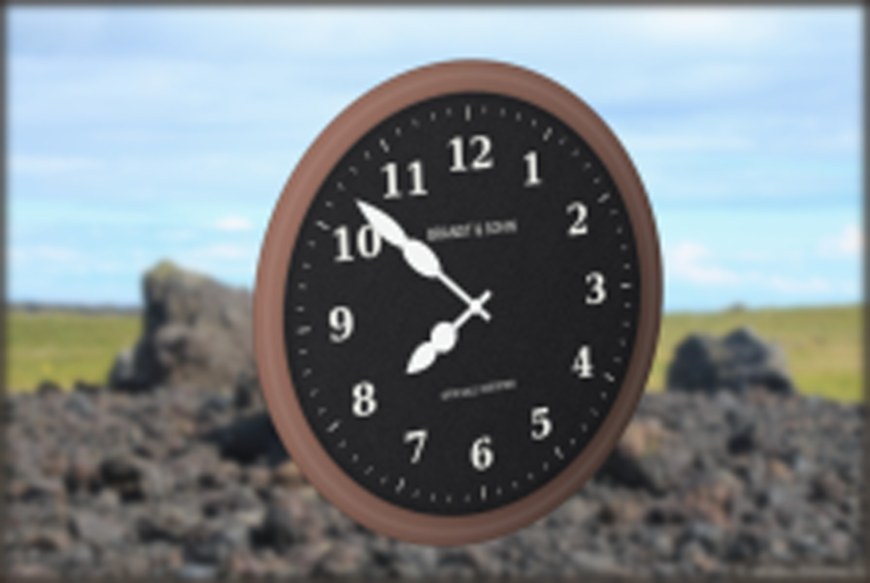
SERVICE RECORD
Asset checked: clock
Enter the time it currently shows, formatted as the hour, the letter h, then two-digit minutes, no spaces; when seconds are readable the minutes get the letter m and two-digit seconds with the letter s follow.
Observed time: 7h52
